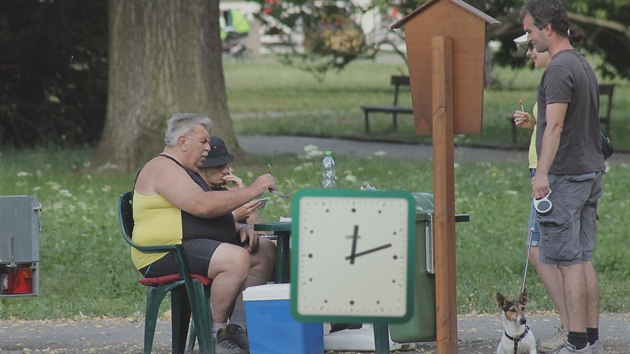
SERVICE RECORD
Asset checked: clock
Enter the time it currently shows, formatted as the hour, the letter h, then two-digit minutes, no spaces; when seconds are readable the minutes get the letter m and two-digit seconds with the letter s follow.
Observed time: 12h12
